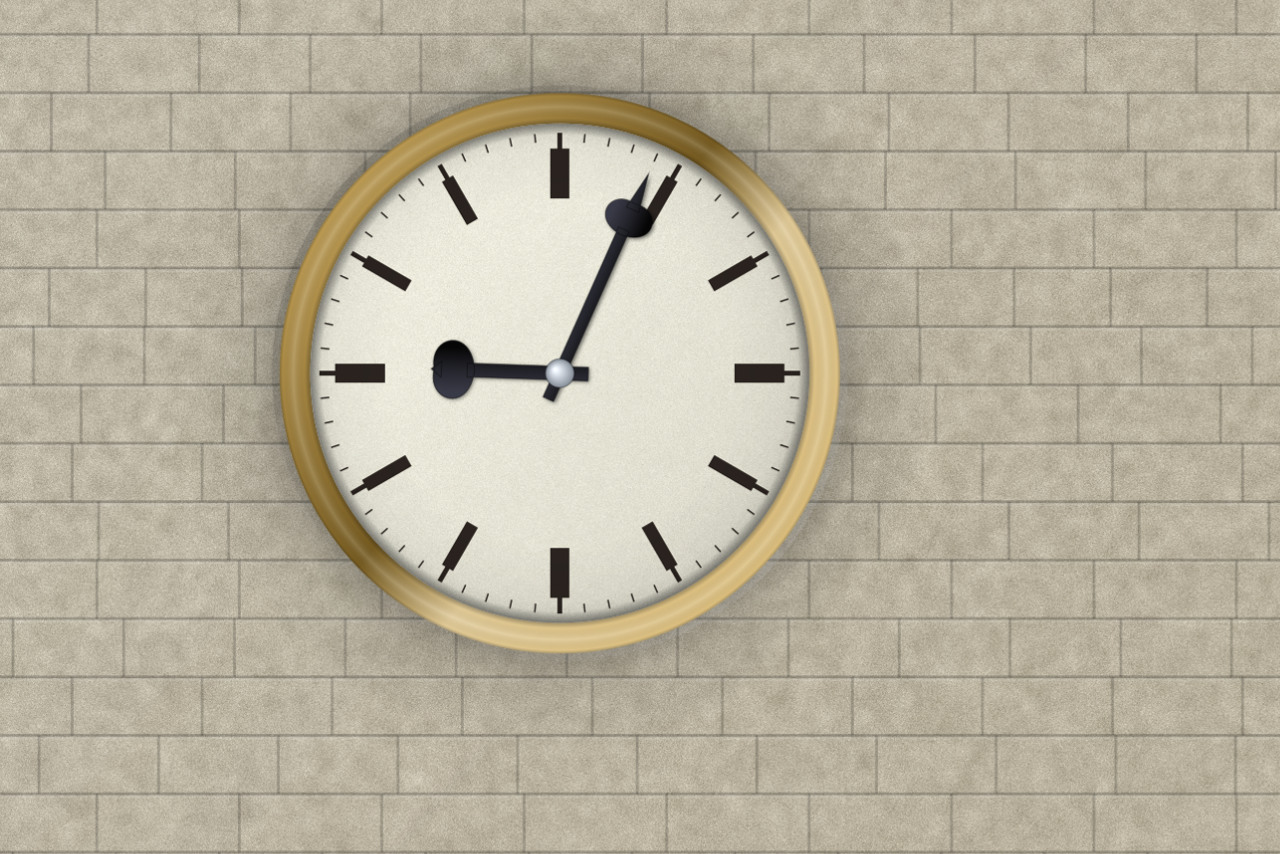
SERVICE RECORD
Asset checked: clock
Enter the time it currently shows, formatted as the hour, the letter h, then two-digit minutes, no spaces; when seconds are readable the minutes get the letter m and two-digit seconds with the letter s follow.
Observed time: 9h04
